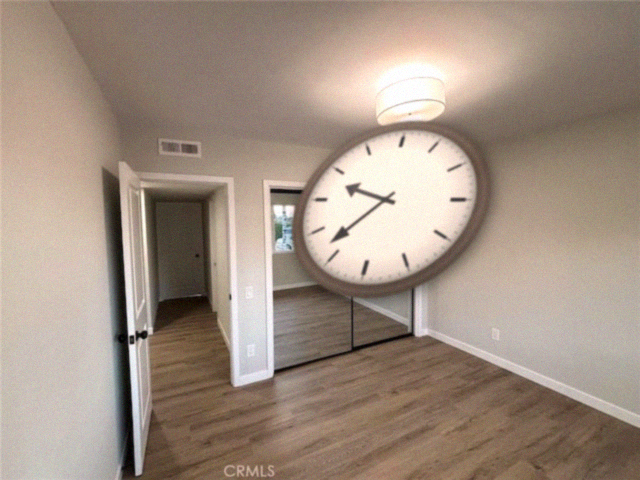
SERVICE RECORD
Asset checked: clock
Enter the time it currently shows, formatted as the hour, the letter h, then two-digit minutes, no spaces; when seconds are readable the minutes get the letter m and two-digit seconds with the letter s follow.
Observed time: 9h37
